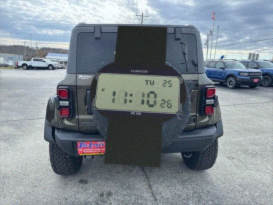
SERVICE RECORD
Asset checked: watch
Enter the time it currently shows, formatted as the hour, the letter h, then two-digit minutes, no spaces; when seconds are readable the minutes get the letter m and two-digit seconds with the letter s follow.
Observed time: 11h10
